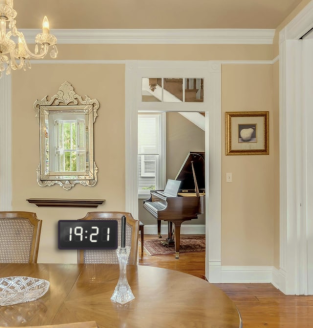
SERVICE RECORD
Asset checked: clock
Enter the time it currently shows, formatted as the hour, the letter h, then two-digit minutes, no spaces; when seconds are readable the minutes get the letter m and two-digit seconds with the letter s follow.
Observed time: 19h21
